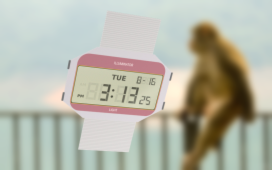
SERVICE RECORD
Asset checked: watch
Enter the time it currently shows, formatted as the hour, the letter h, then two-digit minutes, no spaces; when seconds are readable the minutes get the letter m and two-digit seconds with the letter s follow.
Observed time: 3h13m25s
